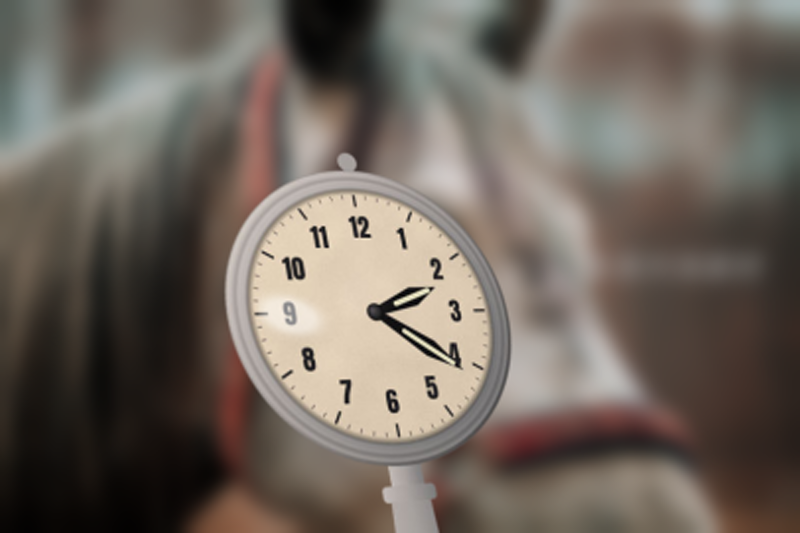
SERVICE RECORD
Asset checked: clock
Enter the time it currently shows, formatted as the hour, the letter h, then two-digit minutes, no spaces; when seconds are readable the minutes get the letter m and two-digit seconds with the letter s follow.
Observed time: 2h21
